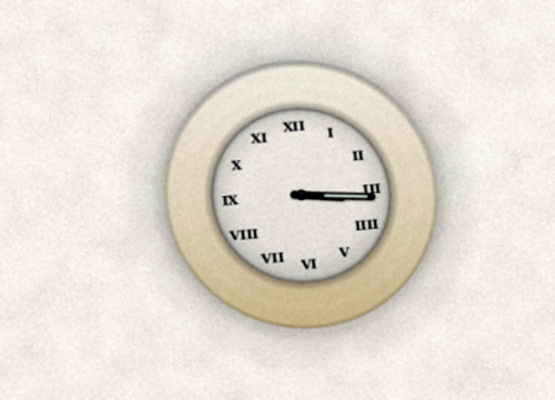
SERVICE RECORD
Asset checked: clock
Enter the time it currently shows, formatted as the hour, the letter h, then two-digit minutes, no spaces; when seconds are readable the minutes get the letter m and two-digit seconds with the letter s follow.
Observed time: 3h16
